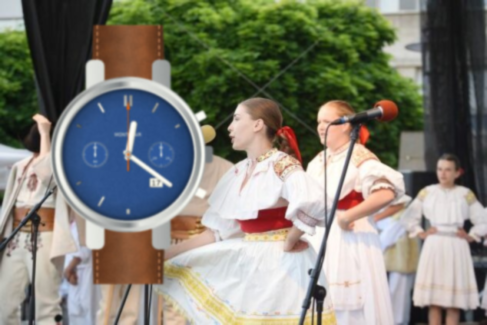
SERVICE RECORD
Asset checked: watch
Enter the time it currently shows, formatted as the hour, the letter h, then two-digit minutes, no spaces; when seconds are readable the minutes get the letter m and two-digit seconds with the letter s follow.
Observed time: 12h21
